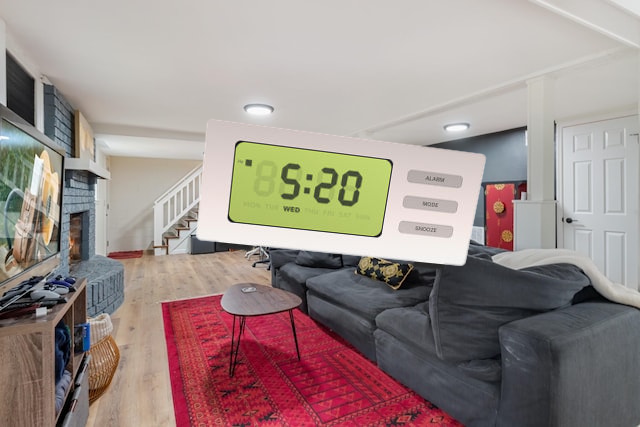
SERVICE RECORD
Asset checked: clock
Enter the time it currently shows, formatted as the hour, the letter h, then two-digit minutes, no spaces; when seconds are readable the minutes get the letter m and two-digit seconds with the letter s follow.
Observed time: 5h20
